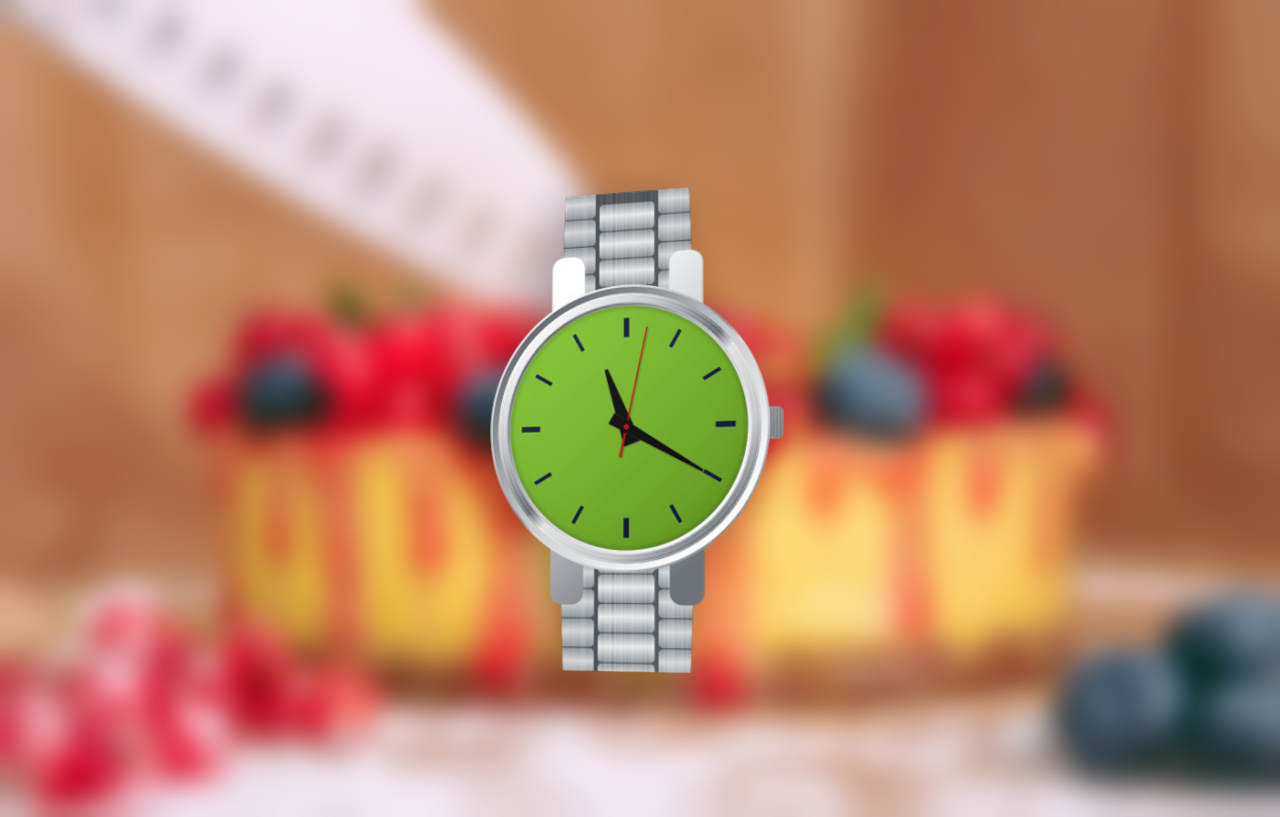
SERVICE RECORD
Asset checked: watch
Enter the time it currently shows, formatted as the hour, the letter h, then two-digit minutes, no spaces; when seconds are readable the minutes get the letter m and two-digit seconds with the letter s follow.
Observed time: 11h20m02s
